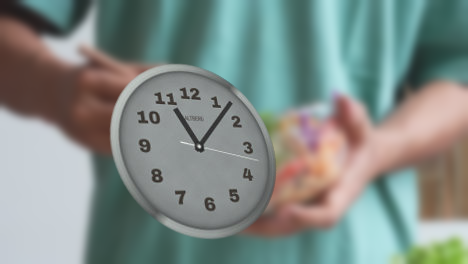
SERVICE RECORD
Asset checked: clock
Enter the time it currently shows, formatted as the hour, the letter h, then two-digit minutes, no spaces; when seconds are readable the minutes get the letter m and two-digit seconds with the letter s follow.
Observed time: 11h07m17s
